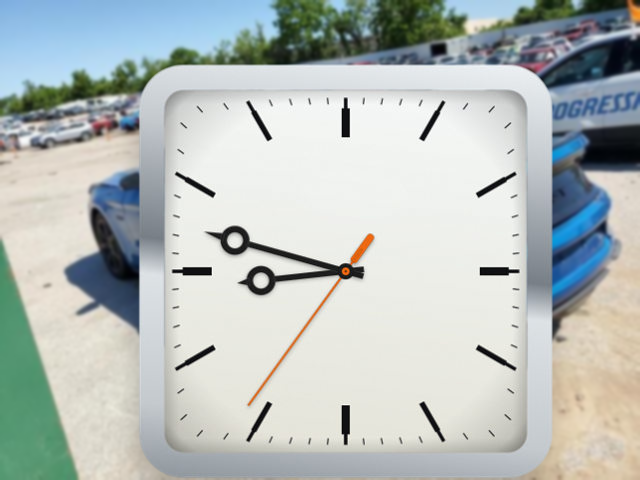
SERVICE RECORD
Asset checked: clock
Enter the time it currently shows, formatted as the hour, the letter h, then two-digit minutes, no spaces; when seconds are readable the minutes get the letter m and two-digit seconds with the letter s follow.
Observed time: 8h47m36s
